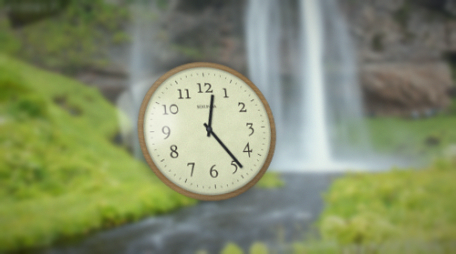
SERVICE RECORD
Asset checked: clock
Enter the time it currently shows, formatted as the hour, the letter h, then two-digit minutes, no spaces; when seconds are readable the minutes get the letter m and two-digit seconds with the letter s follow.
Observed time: 12h24
